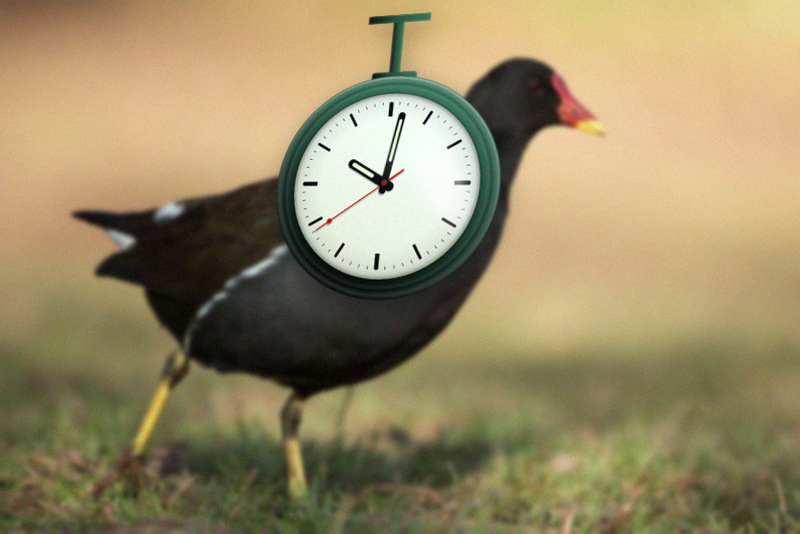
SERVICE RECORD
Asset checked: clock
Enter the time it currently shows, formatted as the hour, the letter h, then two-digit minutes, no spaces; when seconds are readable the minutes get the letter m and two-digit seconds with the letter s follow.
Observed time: 10h01m39s
